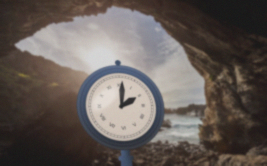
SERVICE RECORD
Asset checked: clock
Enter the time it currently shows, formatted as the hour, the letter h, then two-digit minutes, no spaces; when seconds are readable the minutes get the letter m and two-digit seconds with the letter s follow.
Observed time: 2h01
